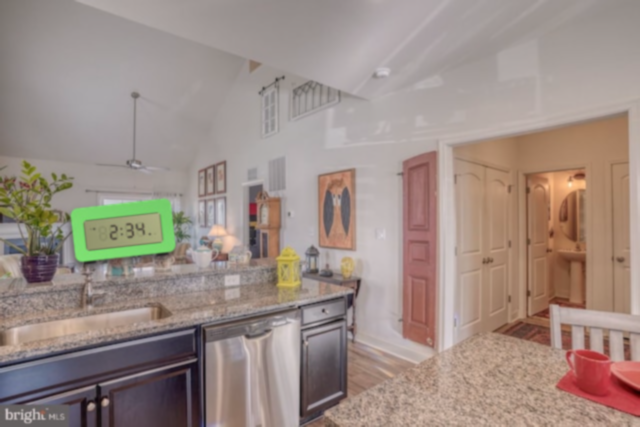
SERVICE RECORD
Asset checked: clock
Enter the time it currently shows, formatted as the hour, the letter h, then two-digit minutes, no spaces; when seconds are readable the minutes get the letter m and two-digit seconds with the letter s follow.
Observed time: 2h34
